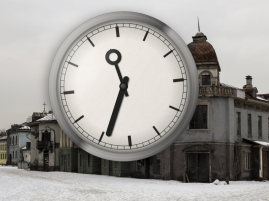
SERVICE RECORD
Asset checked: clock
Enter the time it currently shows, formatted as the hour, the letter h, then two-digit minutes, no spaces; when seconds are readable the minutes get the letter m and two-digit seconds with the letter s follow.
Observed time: 11h34
